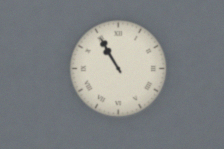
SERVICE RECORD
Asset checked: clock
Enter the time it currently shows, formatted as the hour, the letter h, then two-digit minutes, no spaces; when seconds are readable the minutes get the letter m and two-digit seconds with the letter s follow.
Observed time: 10h55
